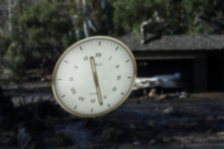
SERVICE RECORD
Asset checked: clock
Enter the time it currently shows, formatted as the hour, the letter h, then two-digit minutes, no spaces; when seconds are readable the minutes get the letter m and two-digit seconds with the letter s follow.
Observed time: 11h27
